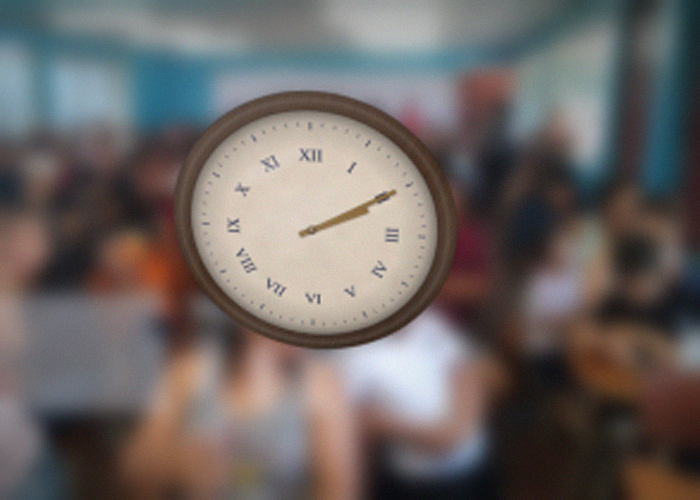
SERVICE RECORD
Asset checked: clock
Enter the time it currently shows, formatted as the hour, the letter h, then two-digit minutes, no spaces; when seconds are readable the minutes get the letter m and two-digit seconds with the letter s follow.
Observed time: 2h10
